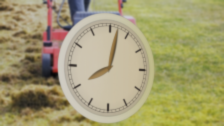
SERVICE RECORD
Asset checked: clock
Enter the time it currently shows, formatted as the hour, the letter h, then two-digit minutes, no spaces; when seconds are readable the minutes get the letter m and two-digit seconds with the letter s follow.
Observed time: 8h02
